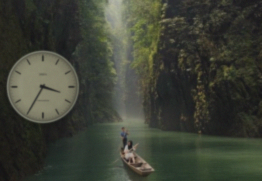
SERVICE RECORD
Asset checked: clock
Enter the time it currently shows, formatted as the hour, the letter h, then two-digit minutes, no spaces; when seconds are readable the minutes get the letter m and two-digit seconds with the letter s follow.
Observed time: 3h35
